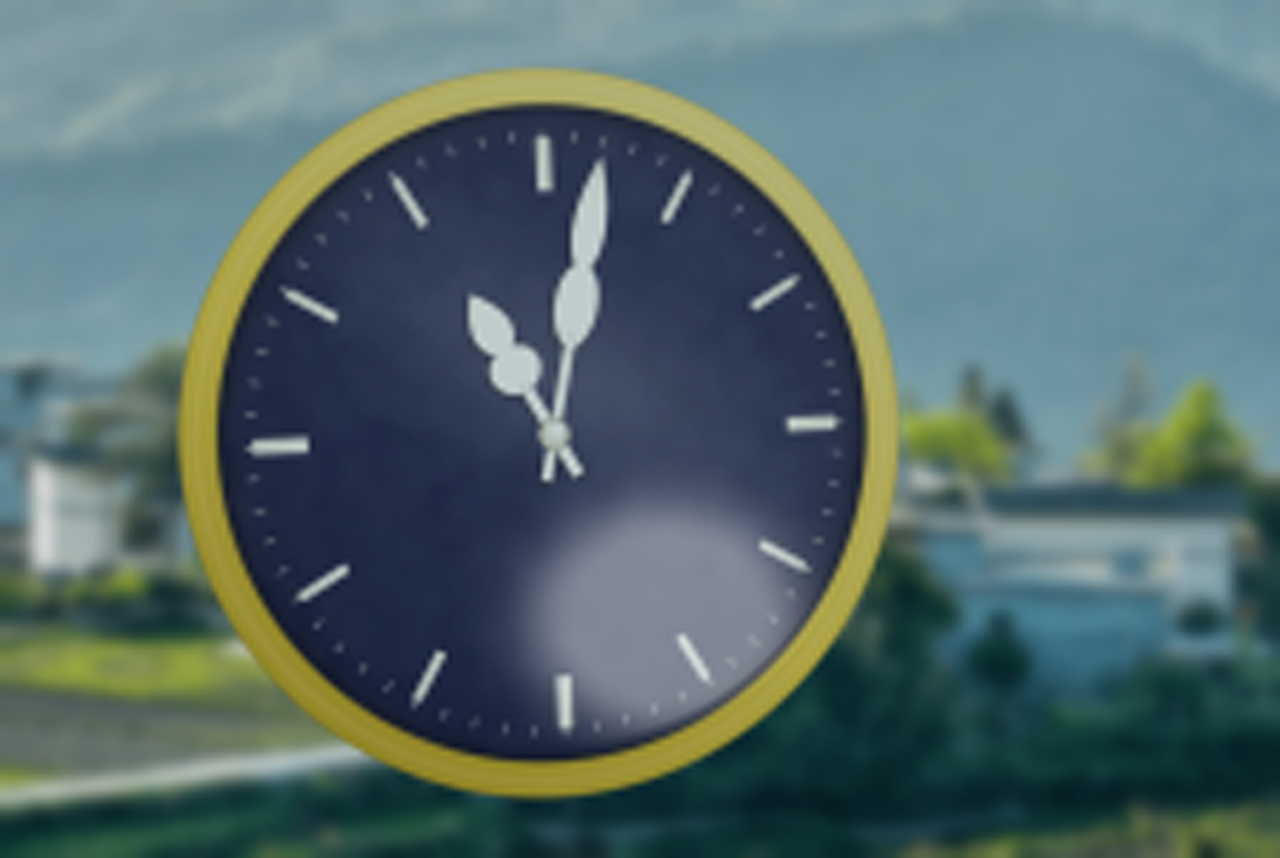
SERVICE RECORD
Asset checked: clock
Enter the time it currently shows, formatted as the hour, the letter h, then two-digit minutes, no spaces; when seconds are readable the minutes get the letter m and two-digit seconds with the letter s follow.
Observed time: 11h02
